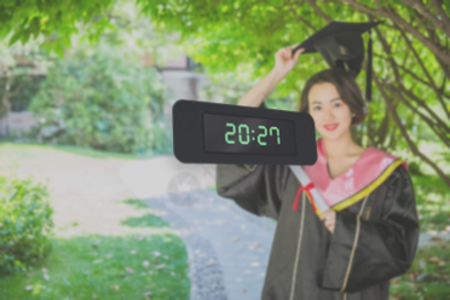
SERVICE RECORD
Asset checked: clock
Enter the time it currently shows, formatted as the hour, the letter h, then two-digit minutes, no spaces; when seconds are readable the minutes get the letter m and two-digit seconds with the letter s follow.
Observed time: 20h27
